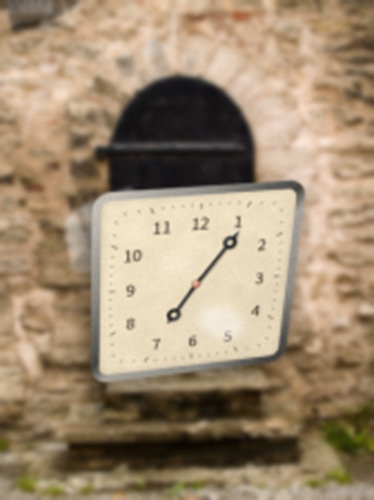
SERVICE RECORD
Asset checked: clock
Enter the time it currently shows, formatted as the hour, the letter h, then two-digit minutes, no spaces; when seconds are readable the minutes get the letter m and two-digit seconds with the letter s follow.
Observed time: 7h06
